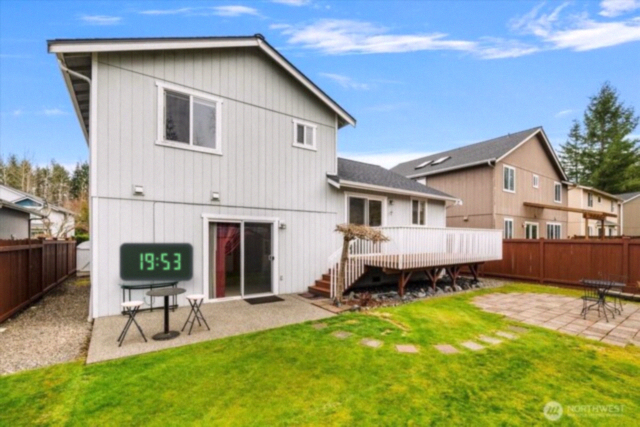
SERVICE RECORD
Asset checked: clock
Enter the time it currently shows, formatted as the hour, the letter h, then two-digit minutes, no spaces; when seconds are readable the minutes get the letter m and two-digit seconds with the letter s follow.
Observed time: 19h53
